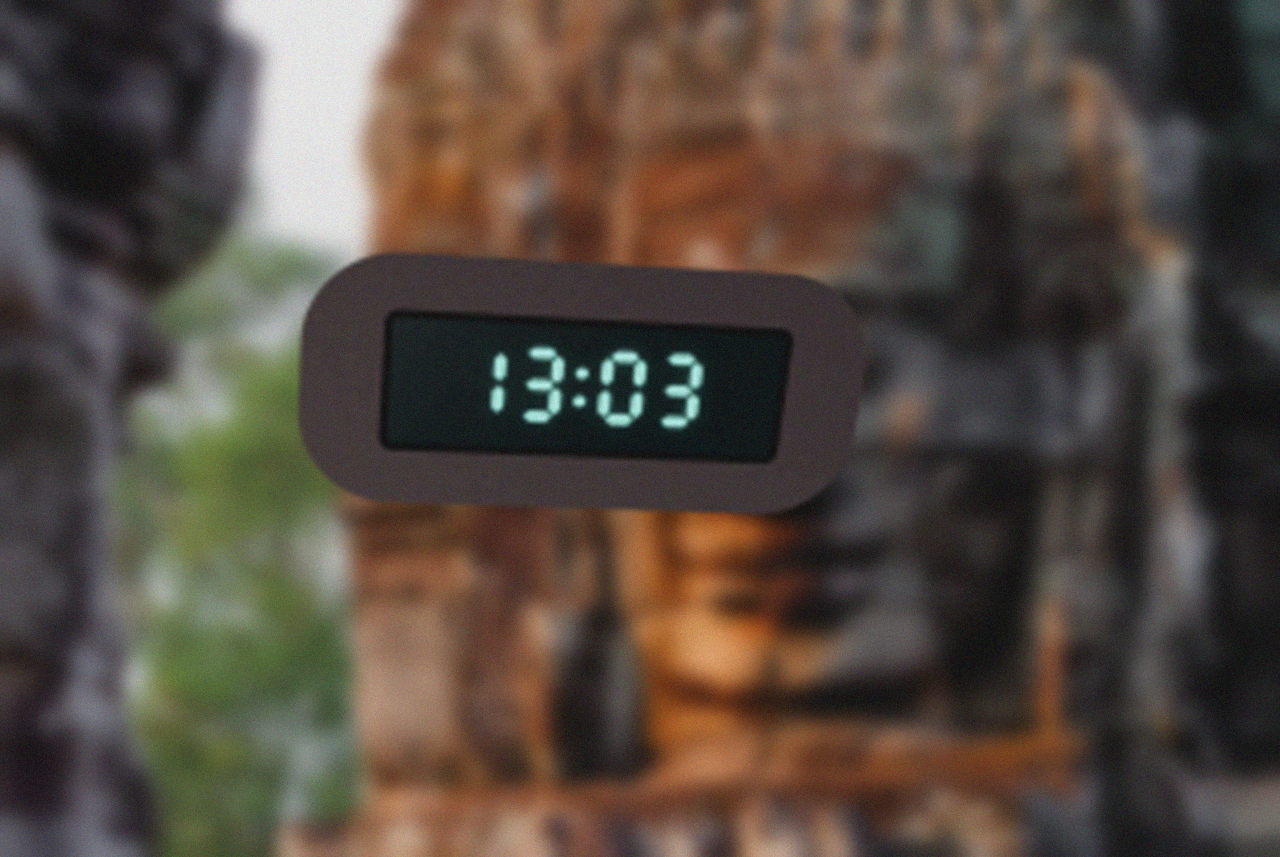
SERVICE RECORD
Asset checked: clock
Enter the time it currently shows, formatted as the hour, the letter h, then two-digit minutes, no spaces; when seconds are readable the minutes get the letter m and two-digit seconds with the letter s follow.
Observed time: 13h03
